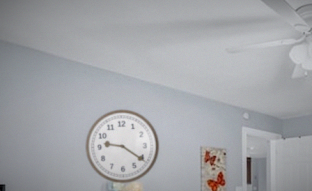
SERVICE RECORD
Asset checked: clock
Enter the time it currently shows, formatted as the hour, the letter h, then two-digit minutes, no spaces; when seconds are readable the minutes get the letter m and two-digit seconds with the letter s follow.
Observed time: 9h21
